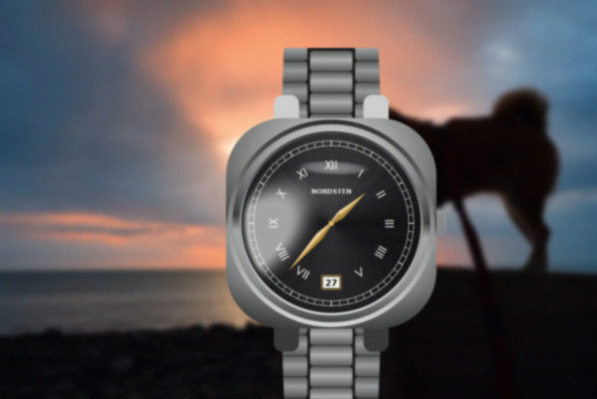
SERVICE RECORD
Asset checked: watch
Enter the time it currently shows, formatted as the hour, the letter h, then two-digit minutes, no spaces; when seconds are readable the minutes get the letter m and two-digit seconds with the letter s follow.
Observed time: 1h37
